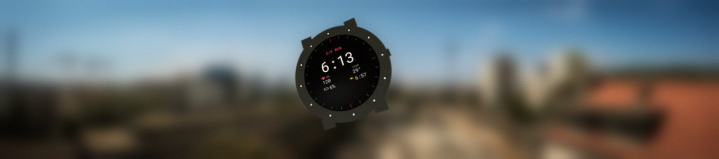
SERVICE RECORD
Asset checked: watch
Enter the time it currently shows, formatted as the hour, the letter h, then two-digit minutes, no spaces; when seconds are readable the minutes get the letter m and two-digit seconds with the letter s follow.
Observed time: 6h13
